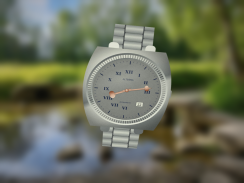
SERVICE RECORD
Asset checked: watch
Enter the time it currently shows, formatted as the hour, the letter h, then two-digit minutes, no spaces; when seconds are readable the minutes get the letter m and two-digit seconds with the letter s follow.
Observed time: 8h13
